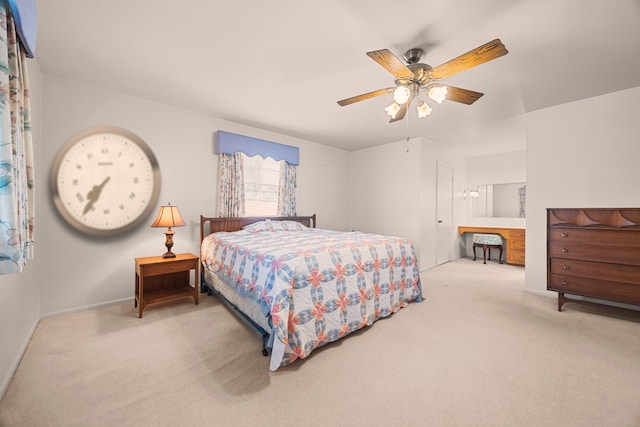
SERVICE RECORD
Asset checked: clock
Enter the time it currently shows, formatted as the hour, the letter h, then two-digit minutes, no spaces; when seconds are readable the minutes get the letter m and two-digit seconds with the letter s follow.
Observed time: 7h36
